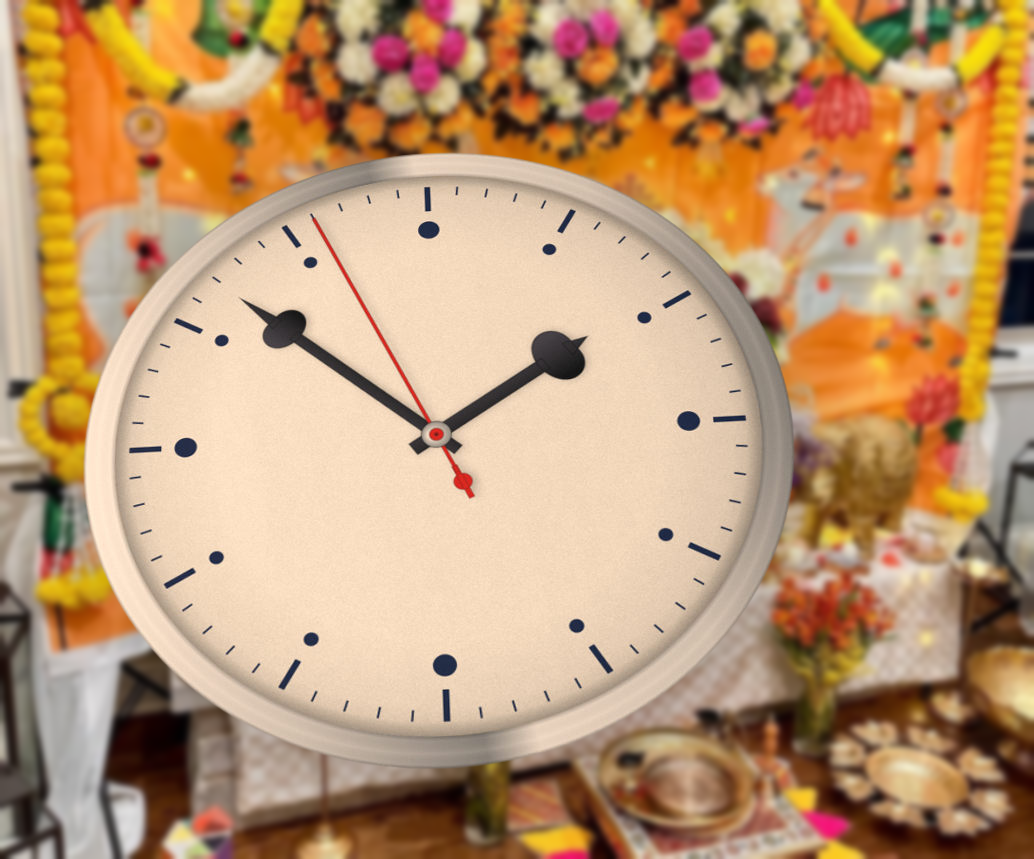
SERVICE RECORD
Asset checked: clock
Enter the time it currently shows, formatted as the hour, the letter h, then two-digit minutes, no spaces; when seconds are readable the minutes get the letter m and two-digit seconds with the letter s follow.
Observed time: 1h51m56s
